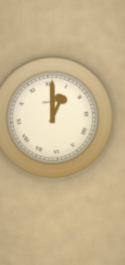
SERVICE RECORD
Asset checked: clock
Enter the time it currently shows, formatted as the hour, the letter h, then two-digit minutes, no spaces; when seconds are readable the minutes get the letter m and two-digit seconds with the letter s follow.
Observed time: 1h01
